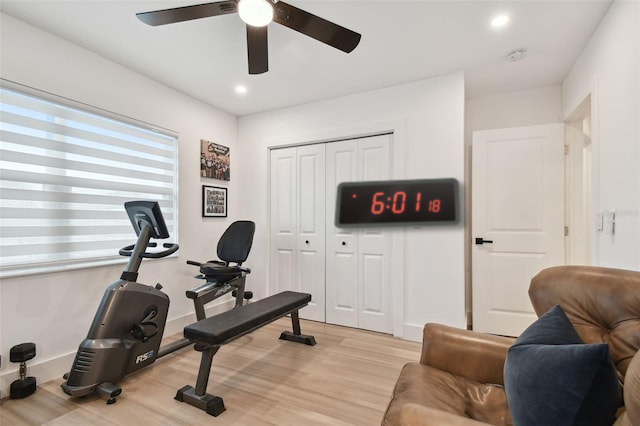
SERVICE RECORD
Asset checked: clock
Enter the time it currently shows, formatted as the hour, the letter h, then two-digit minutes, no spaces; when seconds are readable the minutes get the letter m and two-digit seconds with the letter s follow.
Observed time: 6h01m18s
